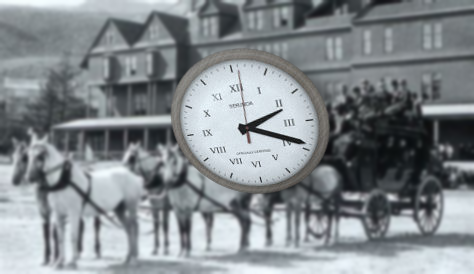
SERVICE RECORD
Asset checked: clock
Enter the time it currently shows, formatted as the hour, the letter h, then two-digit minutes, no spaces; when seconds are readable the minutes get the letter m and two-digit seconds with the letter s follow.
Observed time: 2h19m01s
